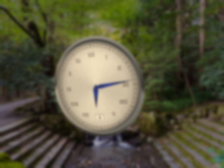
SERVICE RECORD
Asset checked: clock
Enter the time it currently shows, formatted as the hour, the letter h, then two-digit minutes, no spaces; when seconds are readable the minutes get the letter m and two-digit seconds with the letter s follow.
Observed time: 6h14
